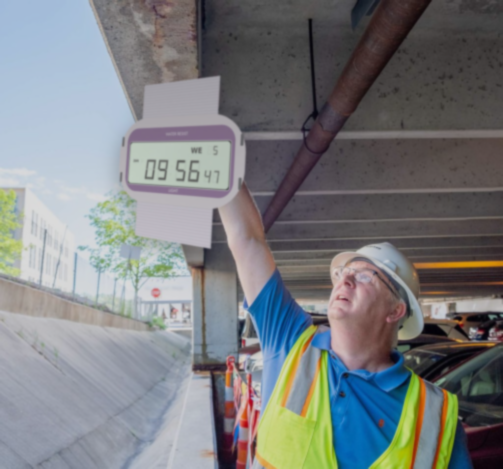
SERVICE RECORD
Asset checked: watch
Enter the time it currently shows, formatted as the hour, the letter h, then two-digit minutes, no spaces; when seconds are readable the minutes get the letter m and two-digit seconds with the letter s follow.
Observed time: 9h56m47s
